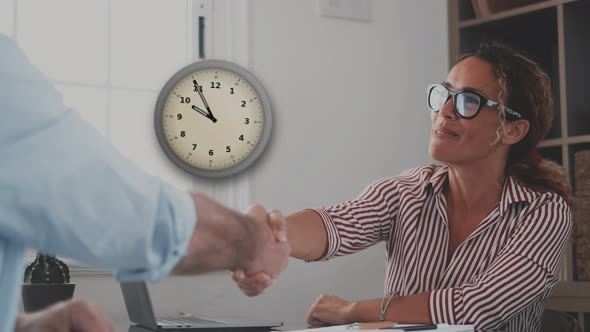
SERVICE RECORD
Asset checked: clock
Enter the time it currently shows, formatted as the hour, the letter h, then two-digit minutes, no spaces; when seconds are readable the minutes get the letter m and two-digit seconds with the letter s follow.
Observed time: 9h55
